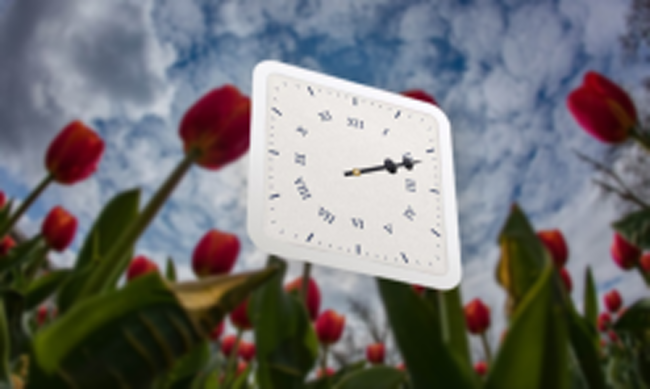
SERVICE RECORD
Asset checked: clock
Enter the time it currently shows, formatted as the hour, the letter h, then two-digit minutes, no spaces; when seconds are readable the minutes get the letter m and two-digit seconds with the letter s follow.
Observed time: 2h11
